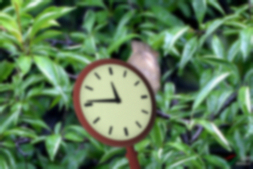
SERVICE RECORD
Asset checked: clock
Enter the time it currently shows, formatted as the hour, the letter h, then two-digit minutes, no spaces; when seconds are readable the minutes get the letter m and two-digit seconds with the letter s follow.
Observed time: 11h46
